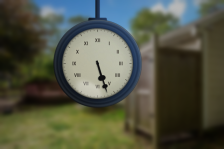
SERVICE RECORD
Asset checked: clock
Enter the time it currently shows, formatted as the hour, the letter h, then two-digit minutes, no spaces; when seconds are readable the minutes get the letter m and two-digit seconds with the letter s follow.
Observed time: 5h27
